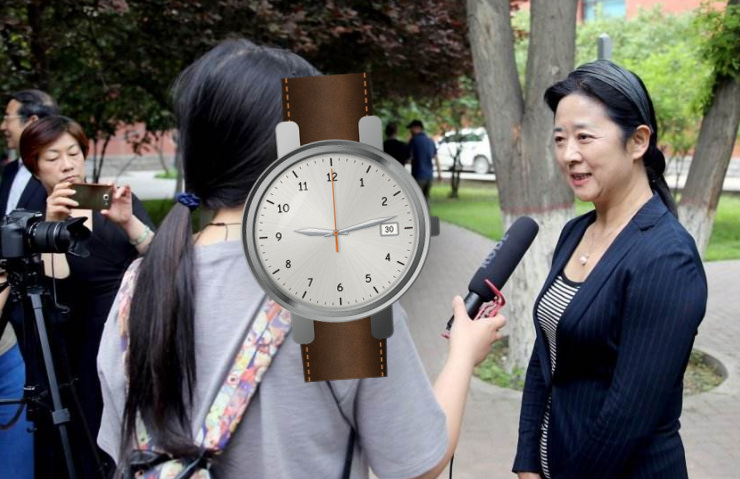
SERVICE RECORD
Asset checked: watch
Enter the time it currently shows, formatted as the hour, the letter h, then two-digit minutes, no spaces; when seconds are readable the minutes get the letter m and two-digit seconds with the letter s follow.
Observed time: 9h13m00s
